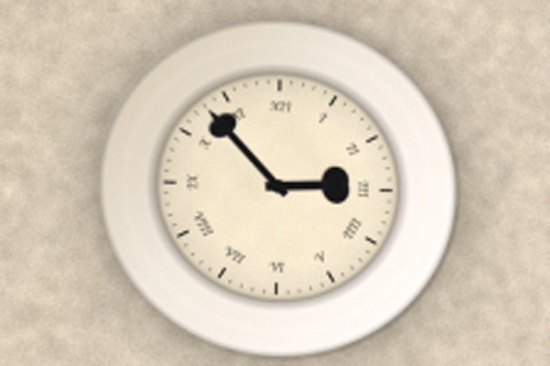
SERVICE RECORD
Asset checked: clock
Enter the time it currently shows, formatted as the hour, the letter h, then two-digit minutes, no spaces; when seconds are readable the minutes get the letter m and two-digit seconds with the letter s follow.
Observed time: 2h53
